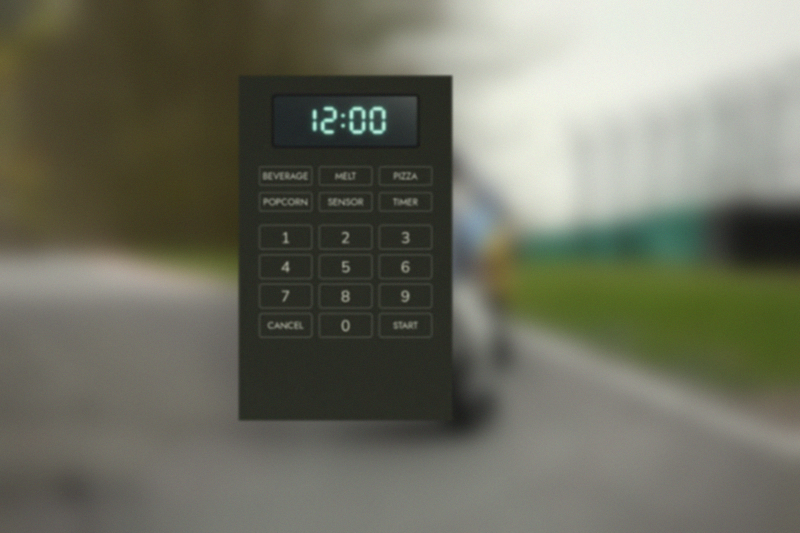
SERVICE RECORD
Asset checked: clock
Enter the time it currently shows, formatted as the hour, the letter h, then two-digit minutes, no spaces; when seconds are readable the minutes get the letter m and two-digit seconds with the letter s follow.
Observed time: 12h00
